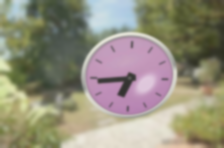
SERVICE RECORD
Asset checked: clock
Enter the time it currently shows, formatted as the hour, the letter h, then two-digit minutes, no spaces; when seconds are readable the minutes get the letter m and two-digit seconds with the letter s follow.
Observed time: 6h44
